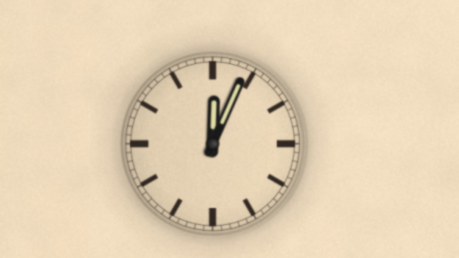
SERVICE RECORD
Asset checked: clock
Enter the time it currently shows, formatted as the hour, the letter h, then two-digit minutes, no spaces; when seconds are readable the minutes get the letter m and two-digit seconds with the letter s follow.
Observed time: 12h04
